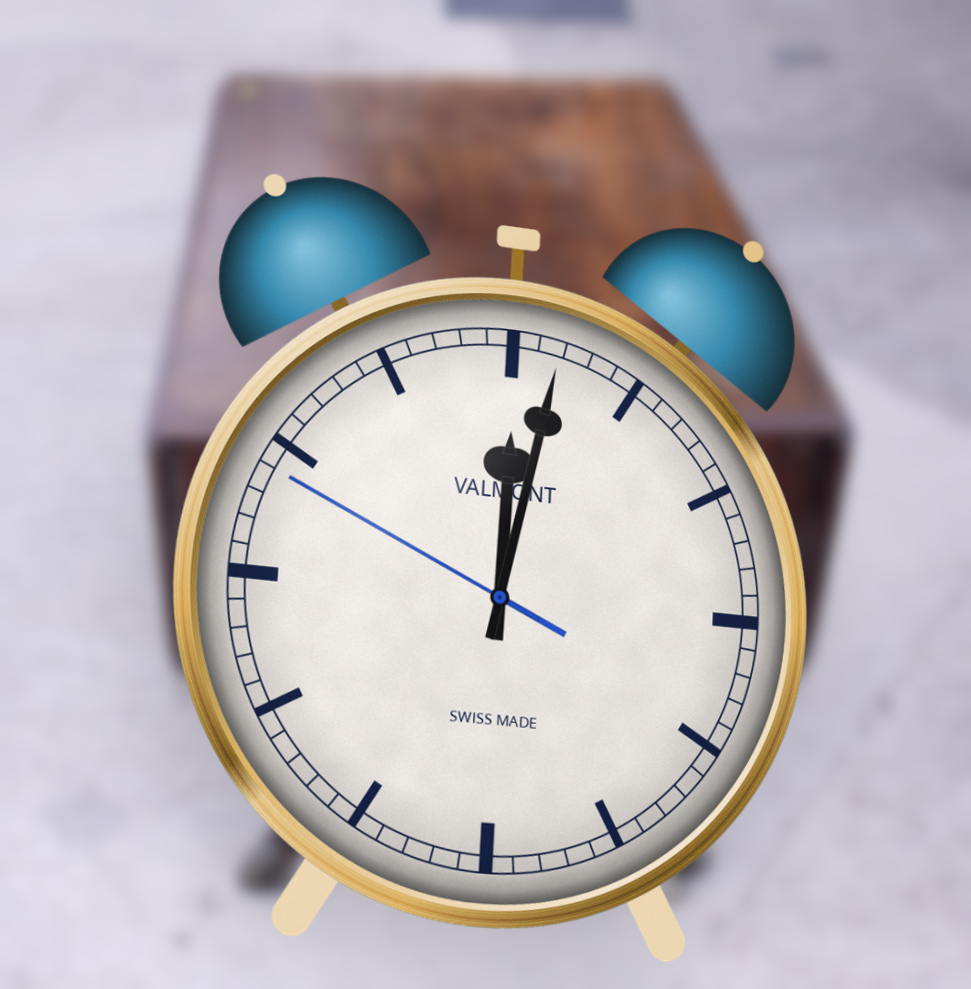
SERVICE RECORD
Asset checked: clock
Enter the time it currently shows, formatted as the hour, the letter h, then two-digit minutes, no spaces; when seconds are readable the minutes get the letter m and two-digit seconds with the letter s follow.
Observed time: 12h01m49s
